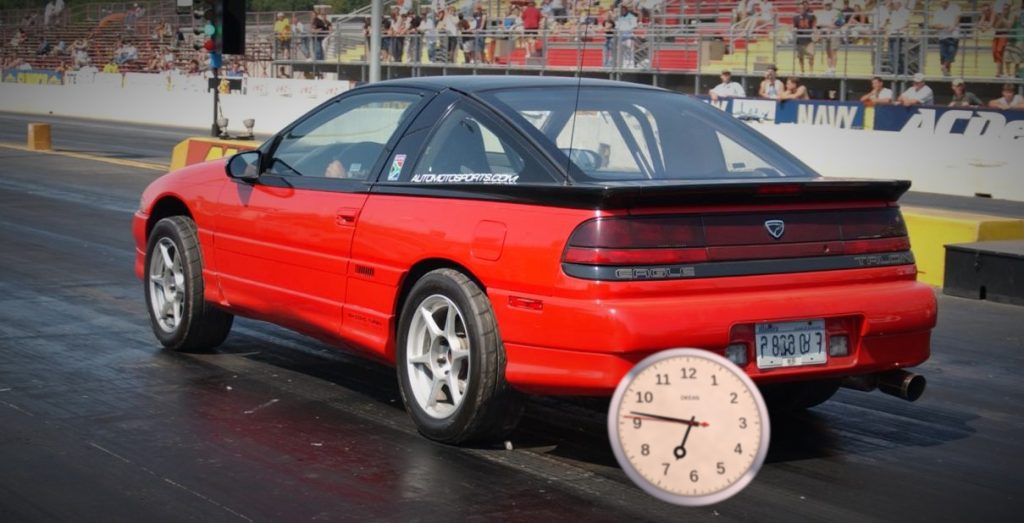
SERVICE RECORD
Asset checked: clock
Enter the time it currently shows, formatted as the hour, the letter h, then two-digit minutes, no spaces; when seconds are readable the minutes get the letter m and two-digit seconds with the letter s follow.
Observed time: 6h46m46s
